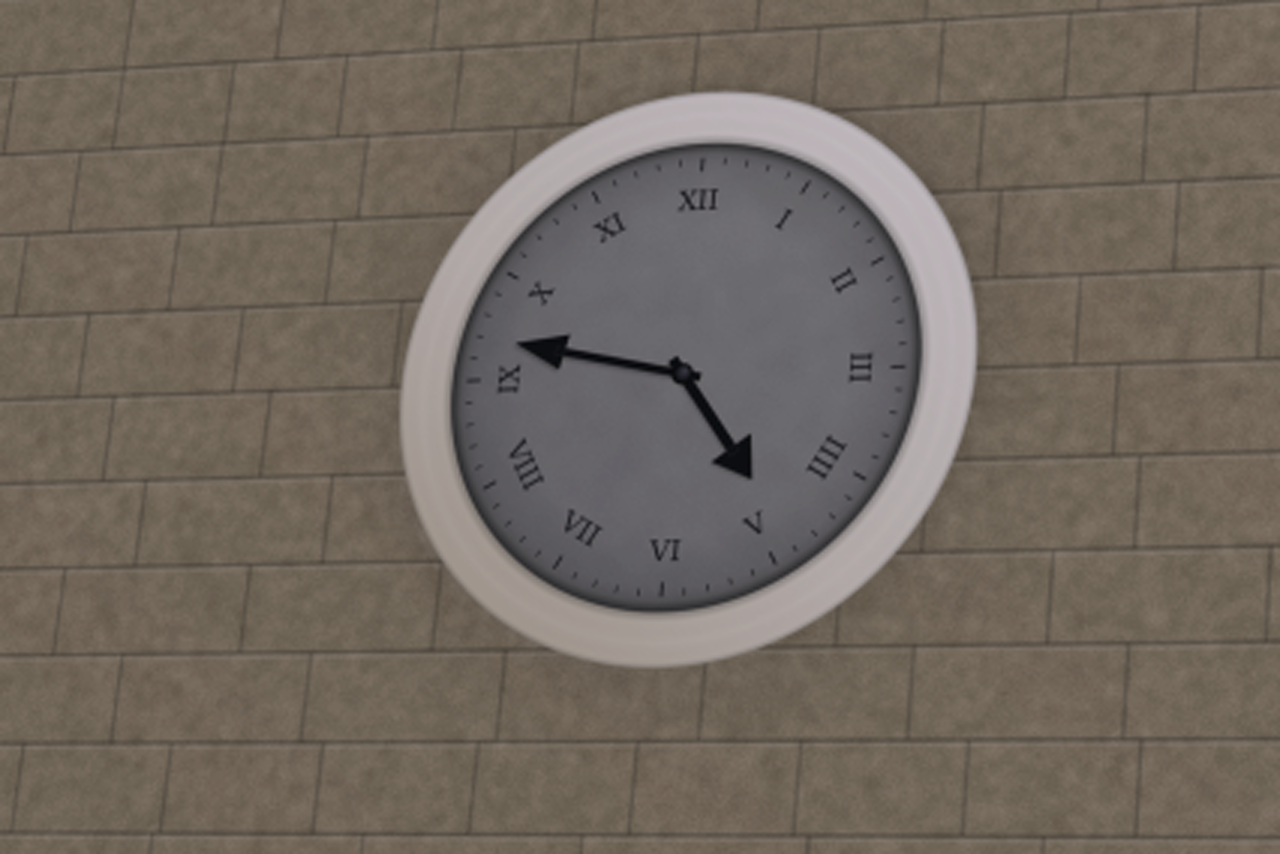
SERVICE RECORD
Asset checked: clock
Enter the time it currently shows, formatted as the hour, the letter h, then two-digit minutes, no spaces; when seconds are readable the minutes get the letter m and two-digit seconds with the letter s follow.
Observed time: 4h47
